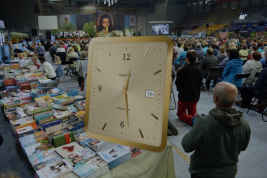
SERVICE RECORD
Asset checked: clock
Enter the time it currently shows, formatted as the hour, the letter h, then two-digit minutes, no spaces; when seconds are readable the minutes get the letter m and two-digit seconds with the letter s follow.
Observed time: 12h28
